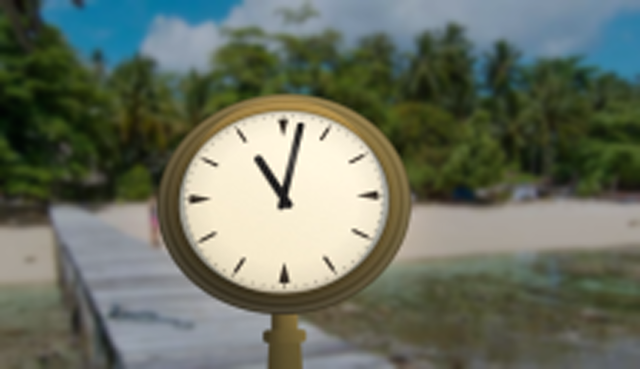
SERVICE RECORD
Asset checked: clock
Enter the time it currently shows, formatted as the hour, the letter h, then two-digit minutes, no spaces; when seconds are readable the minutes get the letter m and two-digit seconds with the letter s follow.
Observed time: 11h02
